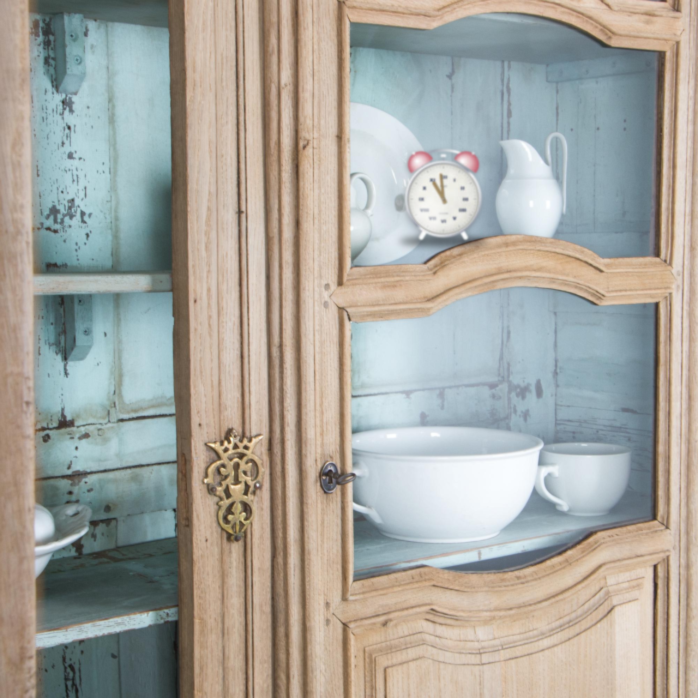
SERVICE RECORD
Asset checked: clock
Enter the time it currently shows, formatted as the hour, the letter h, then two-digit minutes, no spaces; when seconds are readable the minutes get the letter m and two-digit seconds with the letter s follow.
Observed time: 10h59
